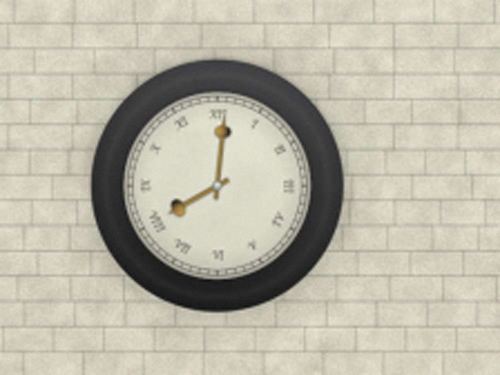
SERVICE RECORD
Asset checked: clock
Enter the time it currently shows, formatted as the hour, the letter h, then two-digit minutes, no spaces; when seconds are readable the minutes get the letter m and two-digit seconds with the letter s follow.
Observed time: 8h01
